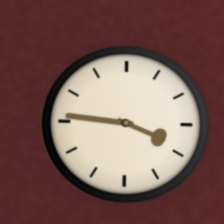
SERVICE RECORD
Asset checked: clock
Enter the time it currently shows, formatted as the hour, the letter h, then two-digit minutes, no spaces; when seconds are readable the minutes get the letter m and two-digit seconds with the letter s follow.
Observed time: 3h46
